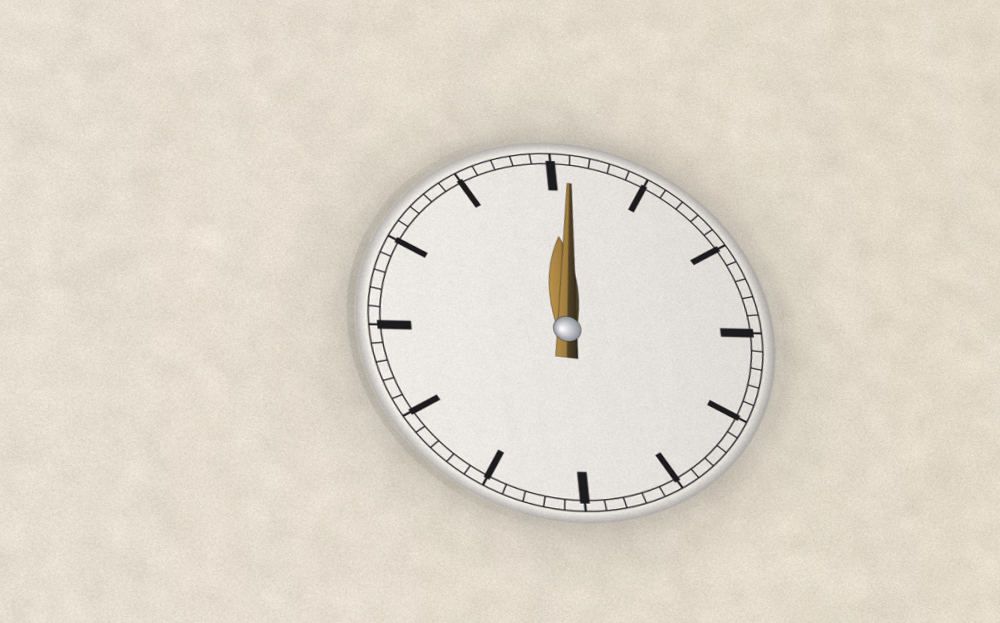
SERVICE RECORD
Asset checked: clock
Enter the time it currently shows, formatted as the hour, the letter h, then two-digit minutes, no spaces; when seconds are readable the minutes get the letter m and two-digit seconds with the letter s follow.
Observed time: 12h01
